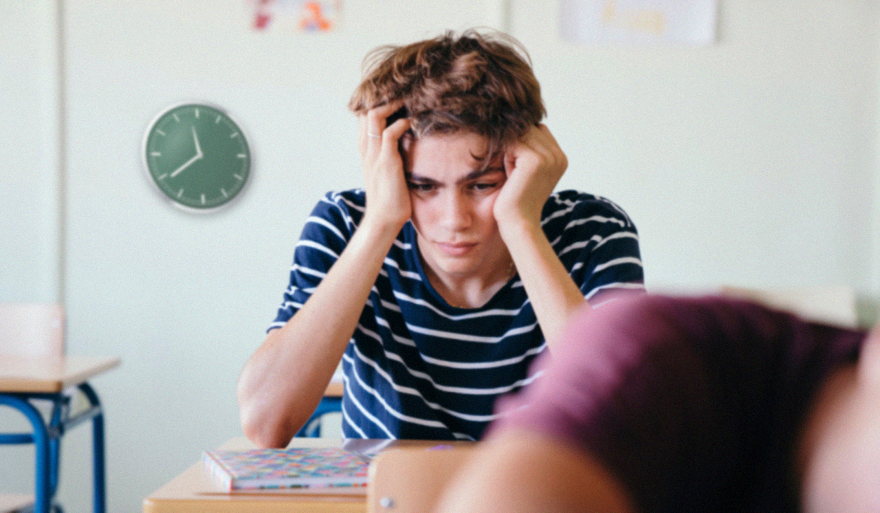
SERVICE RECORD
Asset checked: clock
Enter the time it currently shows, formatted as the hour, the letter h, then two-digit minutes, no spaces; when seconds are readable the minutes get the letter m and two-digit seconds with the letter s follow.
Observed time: 11h39
